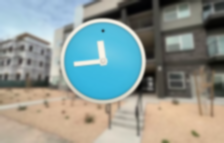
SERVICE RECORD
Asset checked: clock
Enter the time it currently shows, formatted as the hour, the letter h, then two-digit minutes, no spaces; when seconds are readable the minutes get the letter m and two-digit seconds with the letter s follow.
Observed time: 11h44
